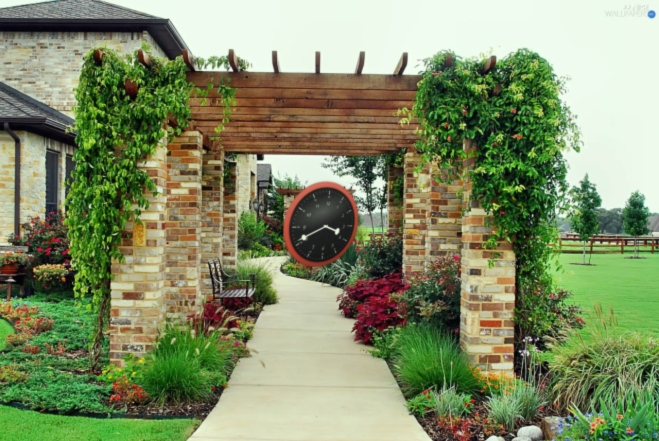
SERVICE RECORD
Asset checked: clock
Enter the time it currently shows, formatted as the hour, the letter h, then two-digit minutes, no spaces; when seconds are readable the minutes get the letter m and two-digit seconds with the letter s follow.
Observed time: 3h41
